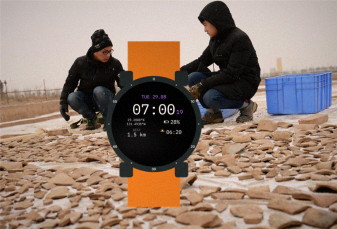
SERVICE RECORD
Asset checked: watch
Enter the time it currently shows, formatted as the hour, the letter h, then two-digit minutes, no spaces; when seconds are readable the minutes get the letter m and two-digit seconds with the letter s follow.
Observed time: 7h00
